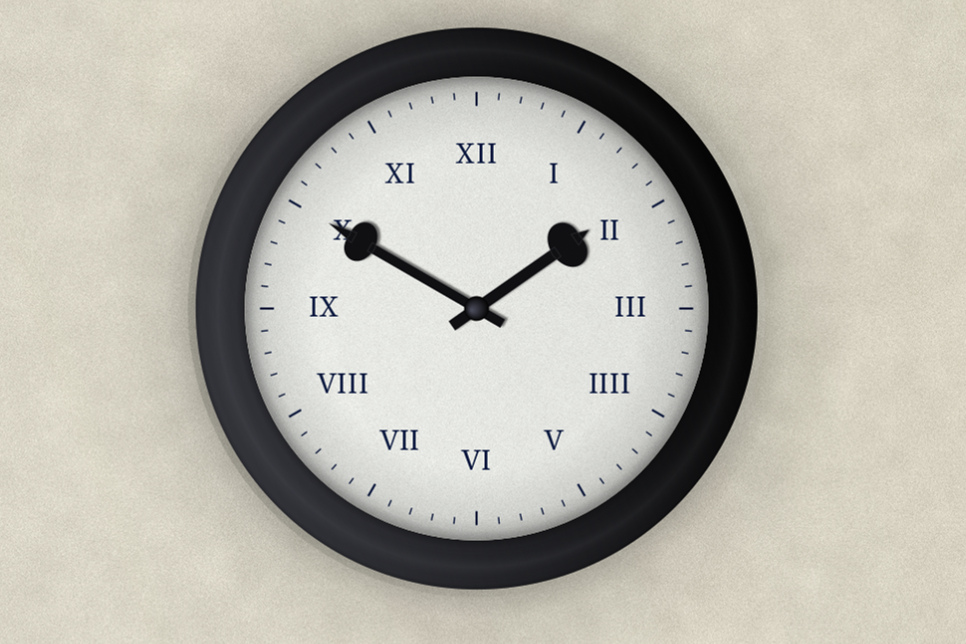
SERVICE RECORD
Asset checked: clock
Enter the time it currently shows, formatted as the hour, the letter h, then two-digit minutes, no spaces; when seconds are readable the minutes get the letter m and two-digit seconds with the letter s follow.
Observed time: 1h50
